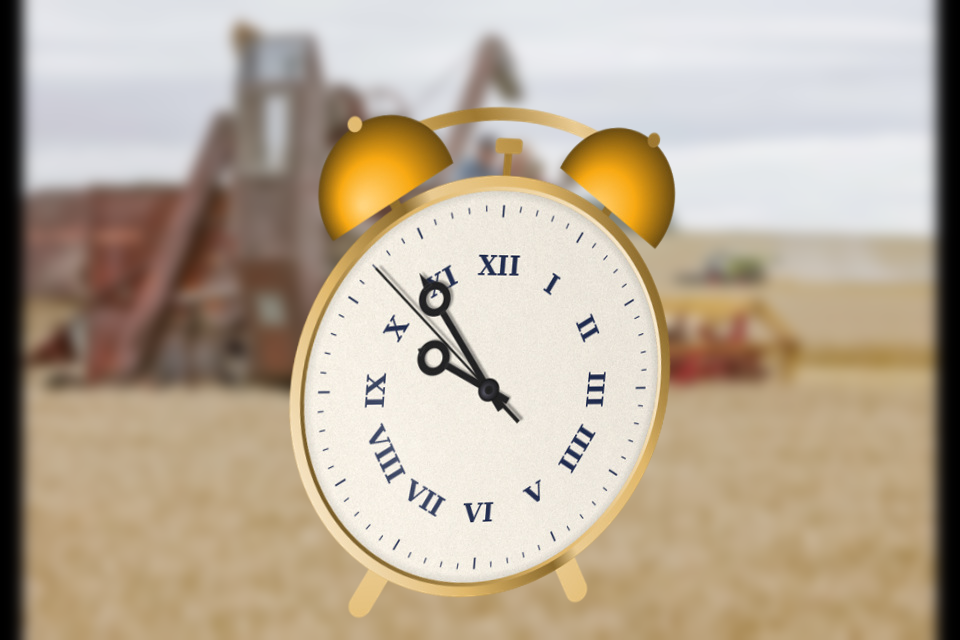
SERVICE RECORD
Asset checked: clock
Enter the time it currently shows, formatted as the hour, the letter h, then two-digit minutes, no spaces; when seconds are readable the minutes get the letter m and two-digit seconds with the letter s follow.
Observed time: 9h53m52s
